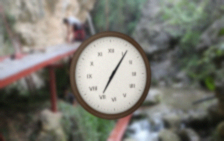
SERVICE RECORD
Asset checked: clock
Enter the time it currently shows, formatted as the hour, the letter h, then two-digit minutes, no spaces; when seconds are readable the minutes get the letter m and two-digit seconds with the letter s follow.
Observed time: 7h06
